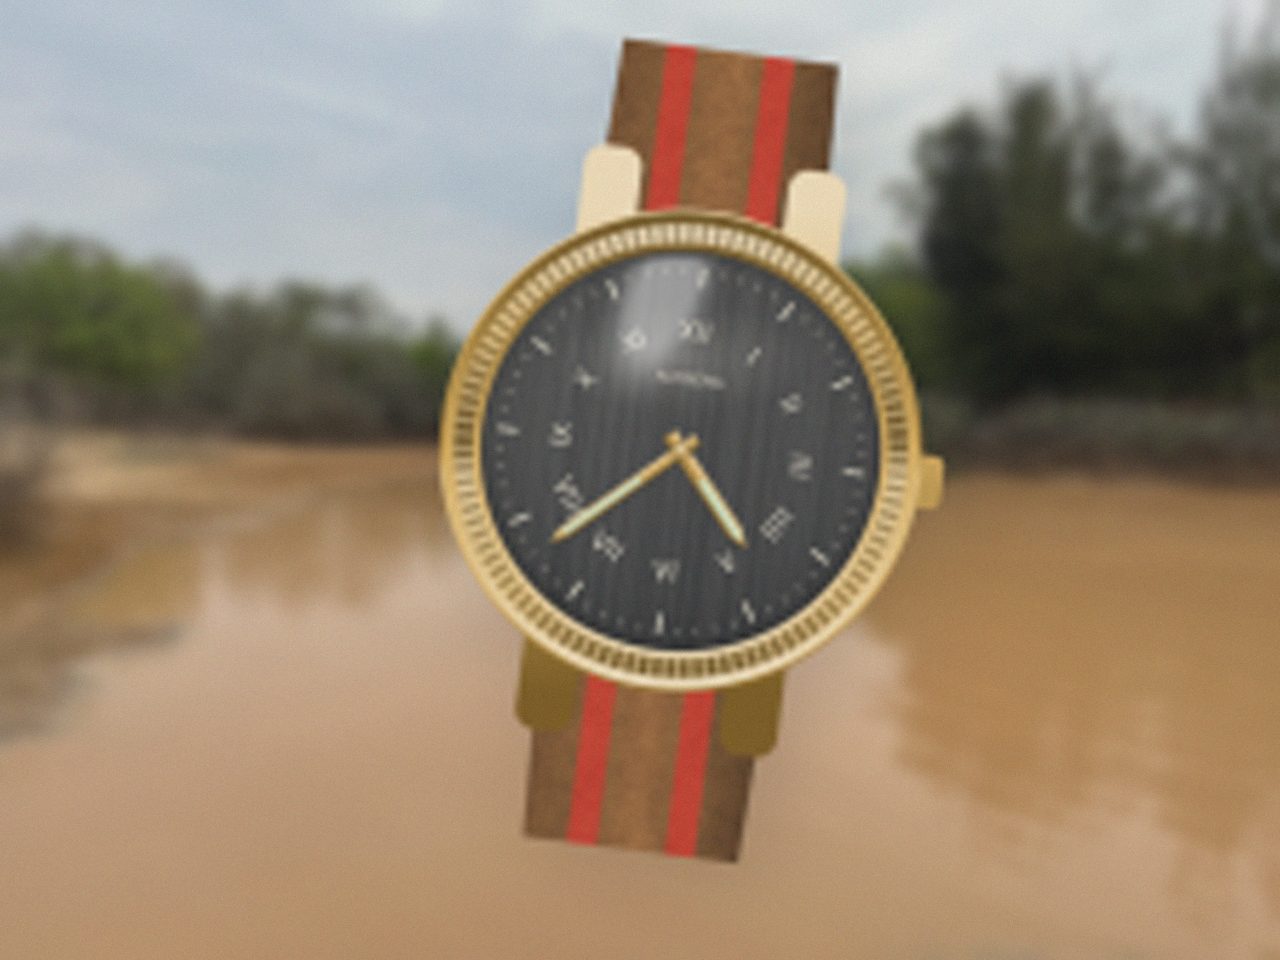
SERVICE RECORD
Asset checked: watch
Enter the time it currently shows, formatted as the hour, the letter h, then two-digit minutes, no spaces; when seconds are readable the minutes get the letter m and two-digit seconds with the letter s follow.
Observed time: 4h38
